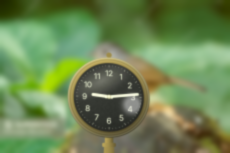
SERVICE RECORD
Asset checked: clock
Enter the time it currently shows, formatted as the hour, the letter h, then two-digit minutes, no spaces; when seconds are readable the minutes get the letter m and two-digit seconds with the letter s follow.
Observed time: 9h14
